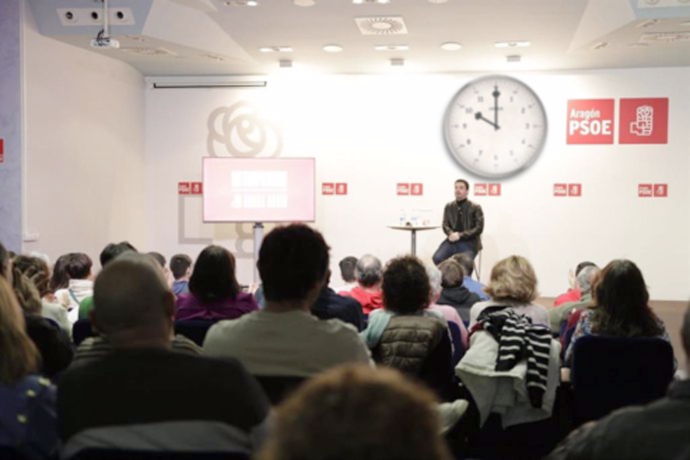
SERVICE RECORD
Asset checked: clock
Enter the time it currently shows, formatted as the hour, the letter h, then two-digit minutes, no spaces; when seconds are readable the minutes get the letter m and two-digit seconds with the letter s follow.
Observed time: 10h00
